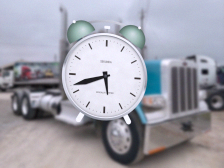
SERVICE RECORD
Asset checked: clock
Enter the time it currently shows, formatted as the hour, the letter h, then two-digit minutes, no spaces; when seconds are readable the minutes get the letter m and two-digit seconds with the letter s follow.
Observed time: 5h42
